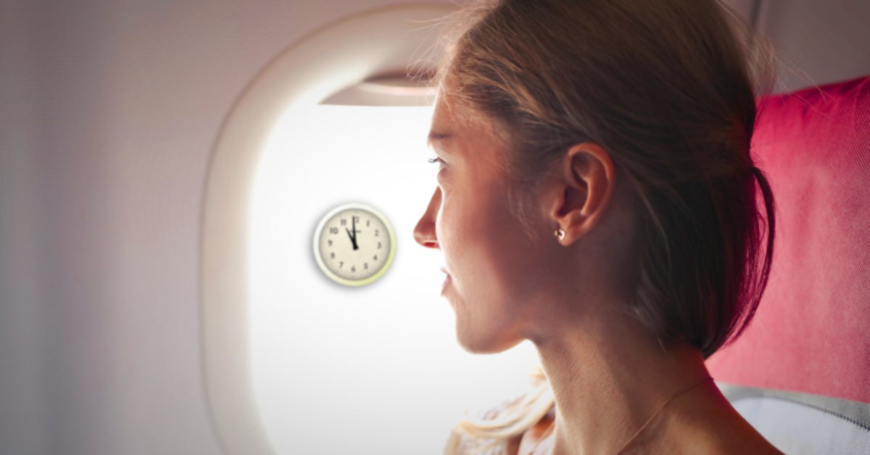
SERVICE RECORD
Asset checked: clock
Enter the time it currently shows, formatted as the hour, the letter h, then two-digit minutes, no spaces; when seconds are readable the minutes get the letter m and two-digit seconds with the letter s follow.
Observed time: 10h59
